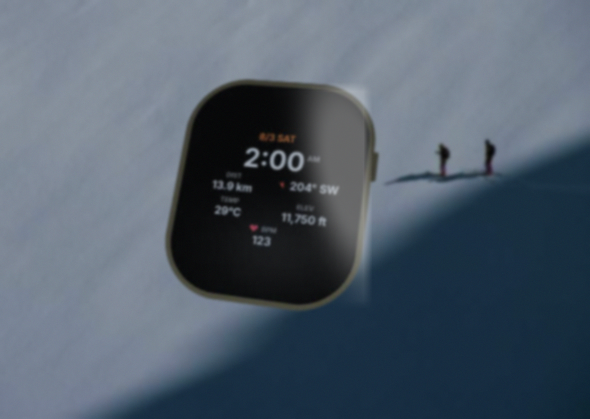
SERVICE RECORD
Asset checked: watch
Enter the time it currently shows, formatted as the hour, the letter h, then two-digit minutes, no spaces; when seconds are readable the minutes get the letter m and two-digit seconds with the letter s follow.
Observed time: 2h00
